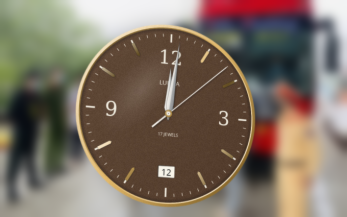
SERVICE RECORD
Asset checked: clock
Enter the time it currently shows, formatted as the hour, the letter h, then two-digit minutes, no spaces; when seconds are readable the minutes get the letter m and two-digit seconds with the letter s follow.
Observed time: 12h01m08s
